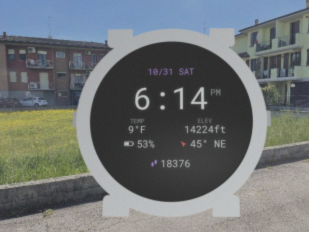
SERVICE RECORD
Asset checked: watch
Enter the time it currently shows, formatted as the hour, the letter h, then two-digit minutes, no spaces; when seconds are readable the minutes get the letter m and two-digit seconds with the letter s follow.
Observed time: 6h14
